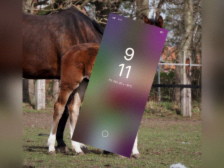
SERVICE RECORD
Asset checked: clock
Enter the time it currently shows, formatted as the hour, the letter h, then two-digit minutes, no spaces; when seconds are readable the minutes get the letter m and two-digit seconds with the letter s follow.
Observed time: 9h11
